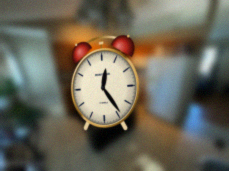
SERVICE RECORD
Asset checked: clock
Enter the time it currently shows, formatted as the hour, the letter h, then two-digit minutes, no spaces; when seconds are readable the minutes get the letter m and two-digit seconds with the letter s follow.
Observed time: 12h24
